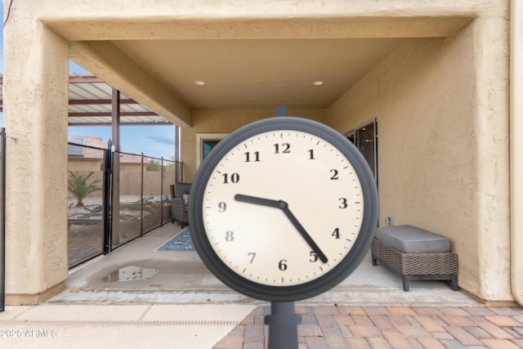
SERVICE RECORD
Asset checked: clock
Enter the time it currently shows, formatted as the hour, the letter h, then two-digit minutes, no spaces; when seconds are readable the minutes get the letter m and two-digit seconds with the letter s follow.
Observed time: 9h24
